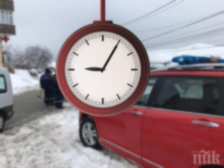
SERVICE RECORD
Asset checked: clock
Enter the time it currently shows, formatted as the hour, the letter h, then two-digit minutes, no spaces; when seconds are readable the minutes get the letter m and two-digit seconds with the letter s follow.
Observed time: 9h05
